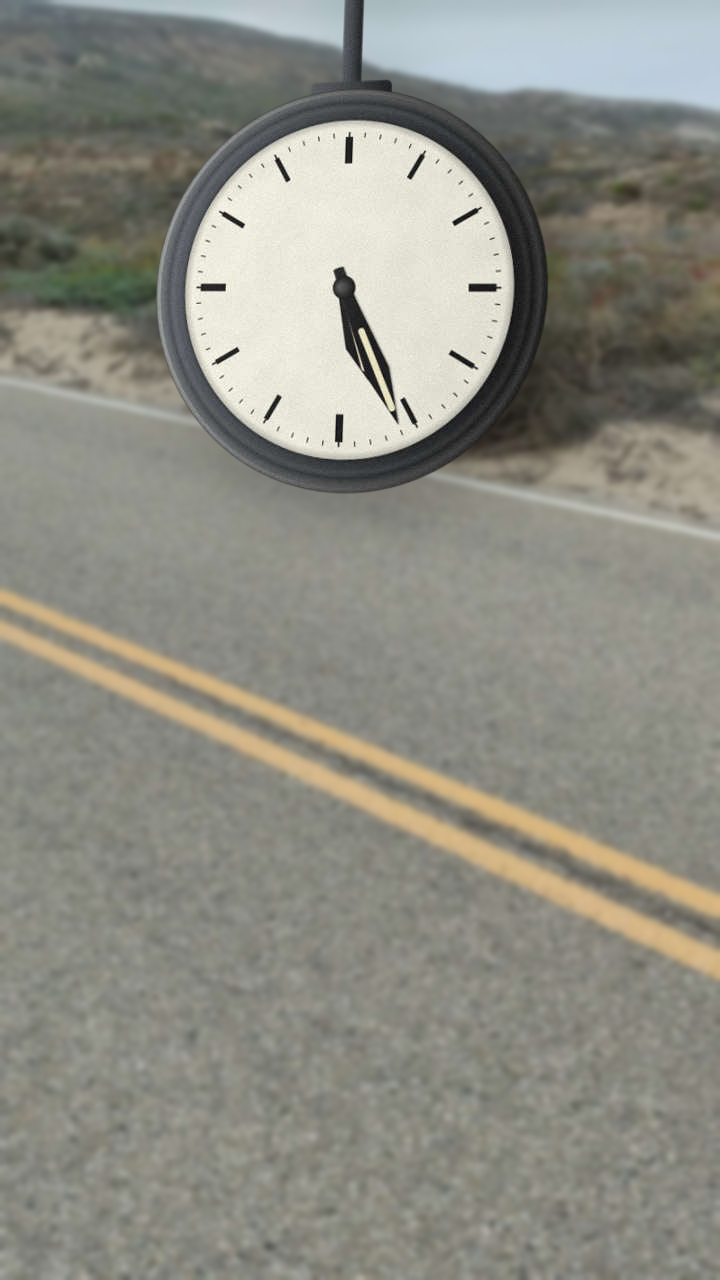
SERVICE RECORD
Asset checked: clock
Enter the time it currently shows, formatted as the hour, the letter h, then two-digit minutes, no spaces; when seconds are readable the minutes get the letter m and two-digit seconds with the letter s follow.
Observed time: 5h26
